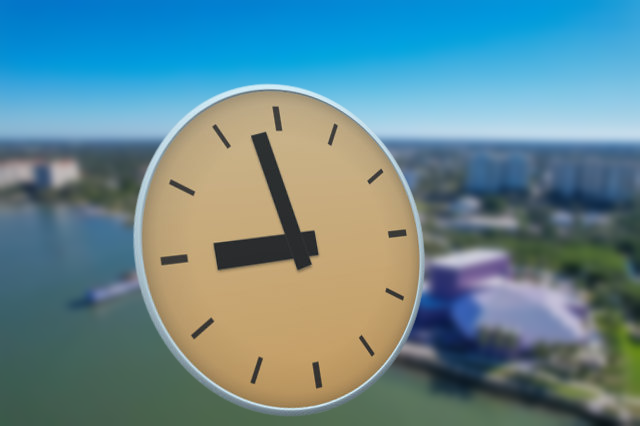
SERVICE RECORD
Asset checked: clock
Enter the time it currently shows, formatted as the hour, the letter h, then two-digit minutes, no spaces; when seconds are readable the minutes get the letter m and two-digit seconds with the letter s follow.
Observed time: 8h58
